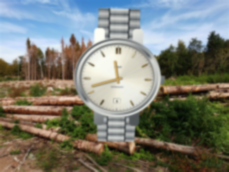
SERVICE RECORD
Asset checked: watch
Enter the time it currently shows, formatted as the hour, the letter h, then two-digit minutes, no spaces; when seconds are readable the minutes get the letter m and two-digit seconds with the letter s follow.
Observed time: 11h42
